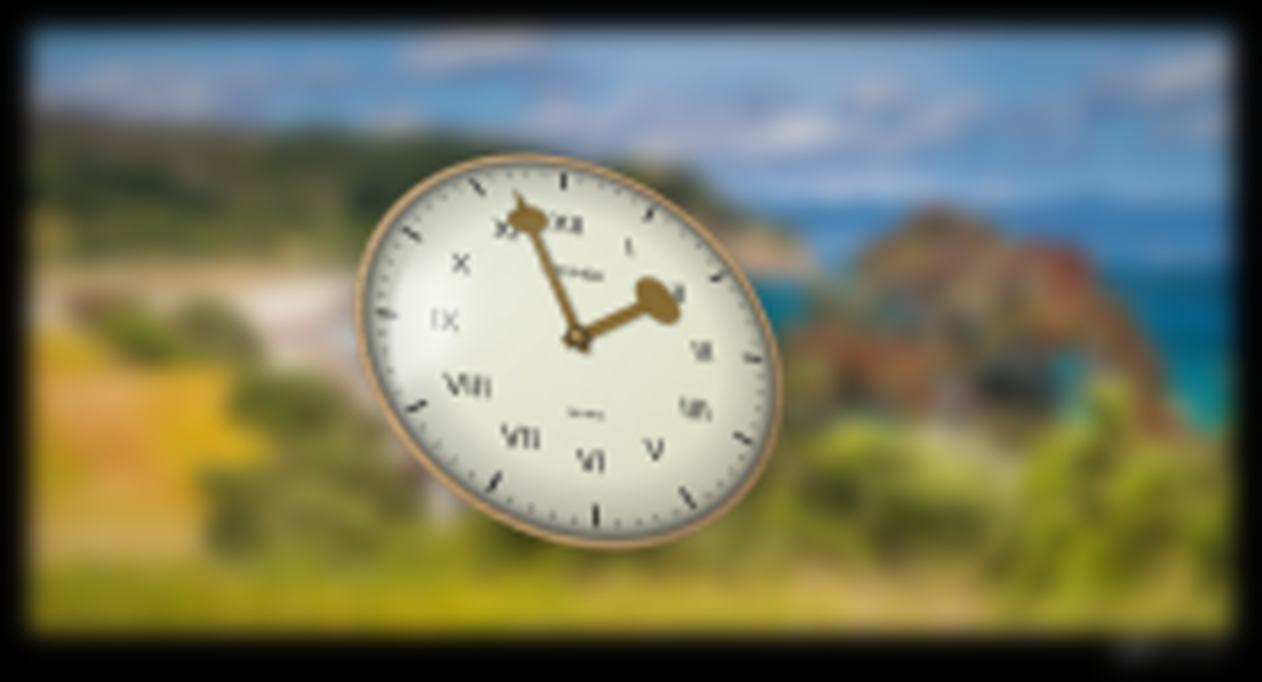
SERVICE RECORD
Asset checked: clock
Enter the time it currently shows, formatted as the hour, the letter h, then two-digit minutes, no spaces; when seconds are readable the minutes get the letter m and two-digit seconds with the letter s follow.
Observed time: 1h57
